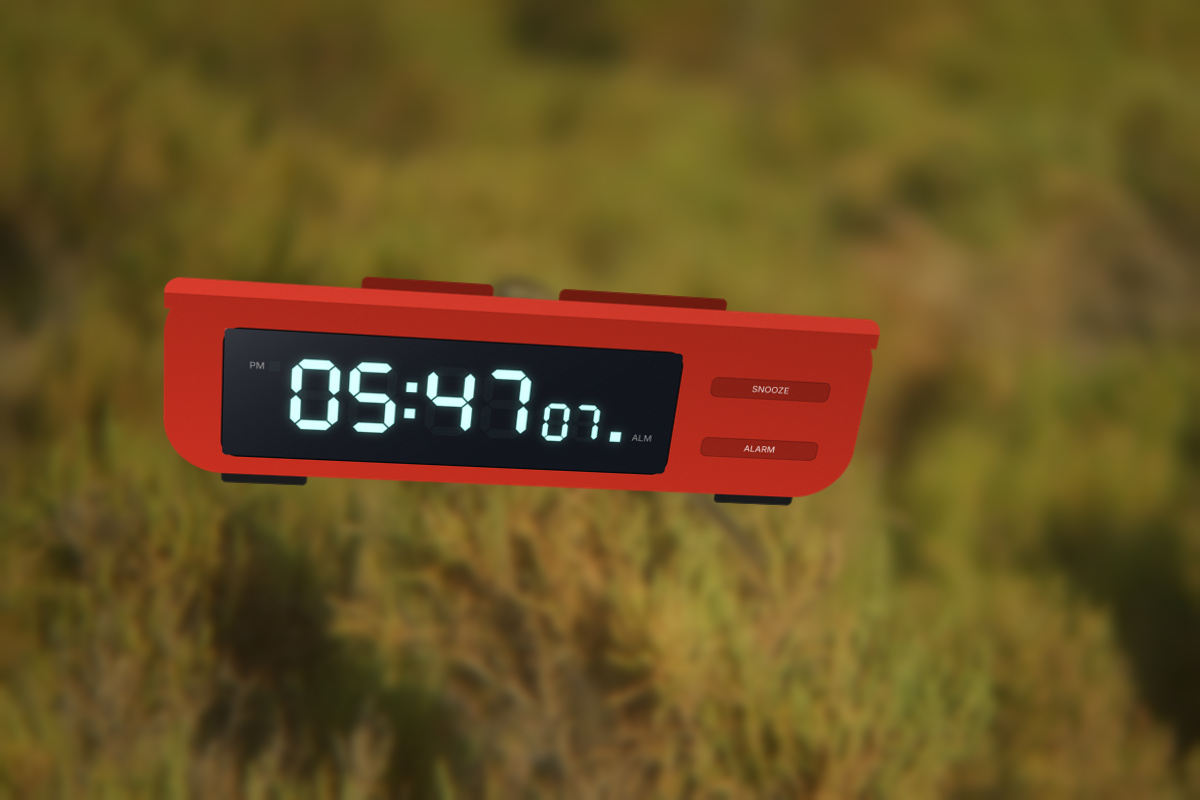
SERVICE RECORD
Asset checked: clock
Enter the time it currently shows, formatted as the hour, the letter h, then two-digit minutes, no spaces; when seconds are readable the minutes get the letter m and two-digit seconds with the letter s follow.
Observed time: 5h47m07s
